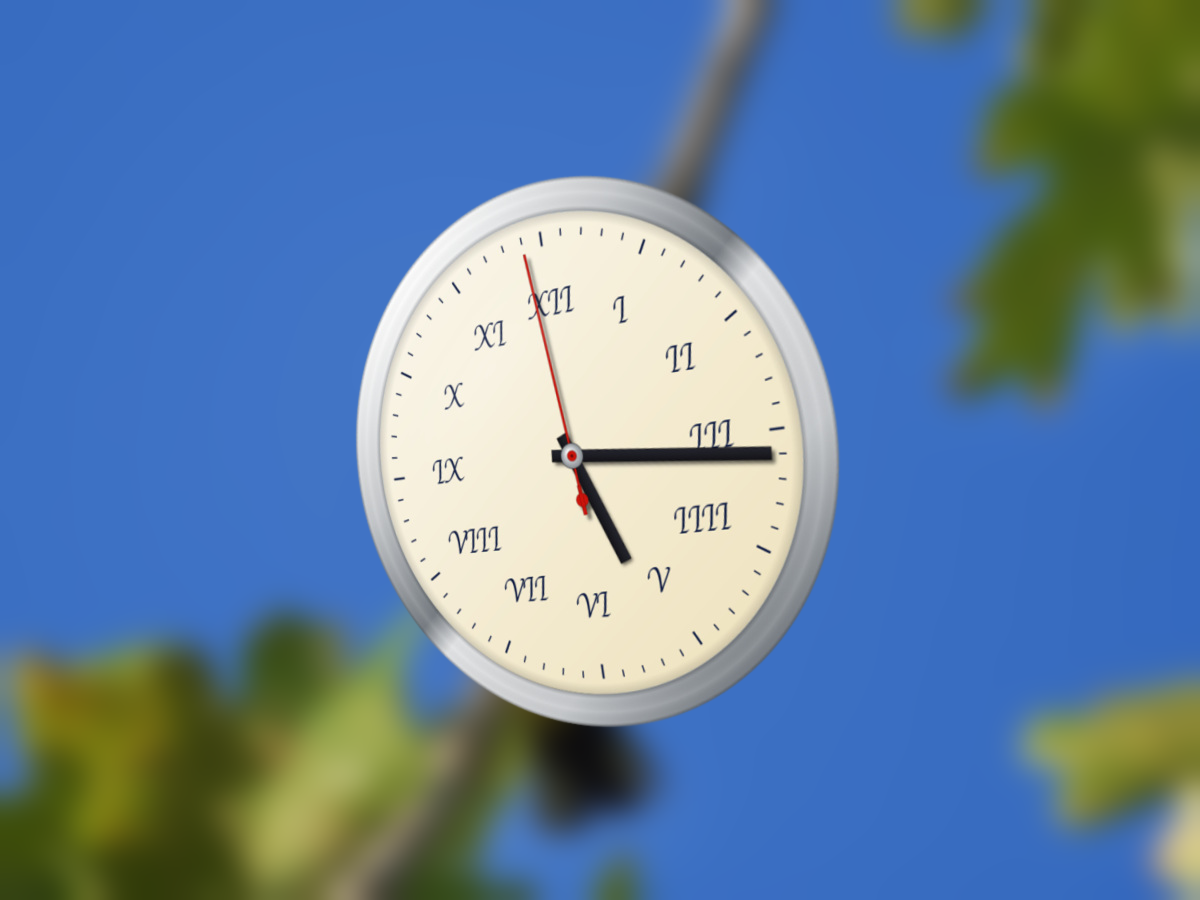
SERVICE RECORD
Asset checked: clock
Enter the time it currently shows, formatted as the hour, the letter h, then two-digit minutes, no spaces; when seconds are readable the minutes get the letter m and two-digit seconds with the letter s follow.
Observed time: 5h15m59s
